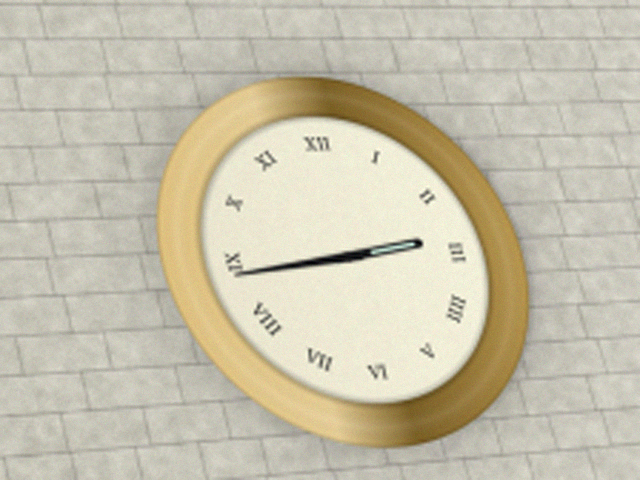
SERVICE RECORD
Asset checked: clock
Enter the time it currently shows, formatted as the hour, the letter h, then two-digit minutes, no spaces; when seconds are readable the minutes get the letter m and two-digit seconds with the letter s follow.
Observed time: 2h44
